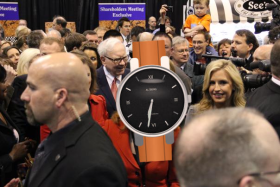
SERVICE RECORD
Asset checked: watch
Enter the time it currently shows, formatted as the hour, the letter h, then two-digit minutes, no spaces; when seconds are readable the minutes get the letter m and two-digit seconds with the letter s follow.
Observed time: 6h32
